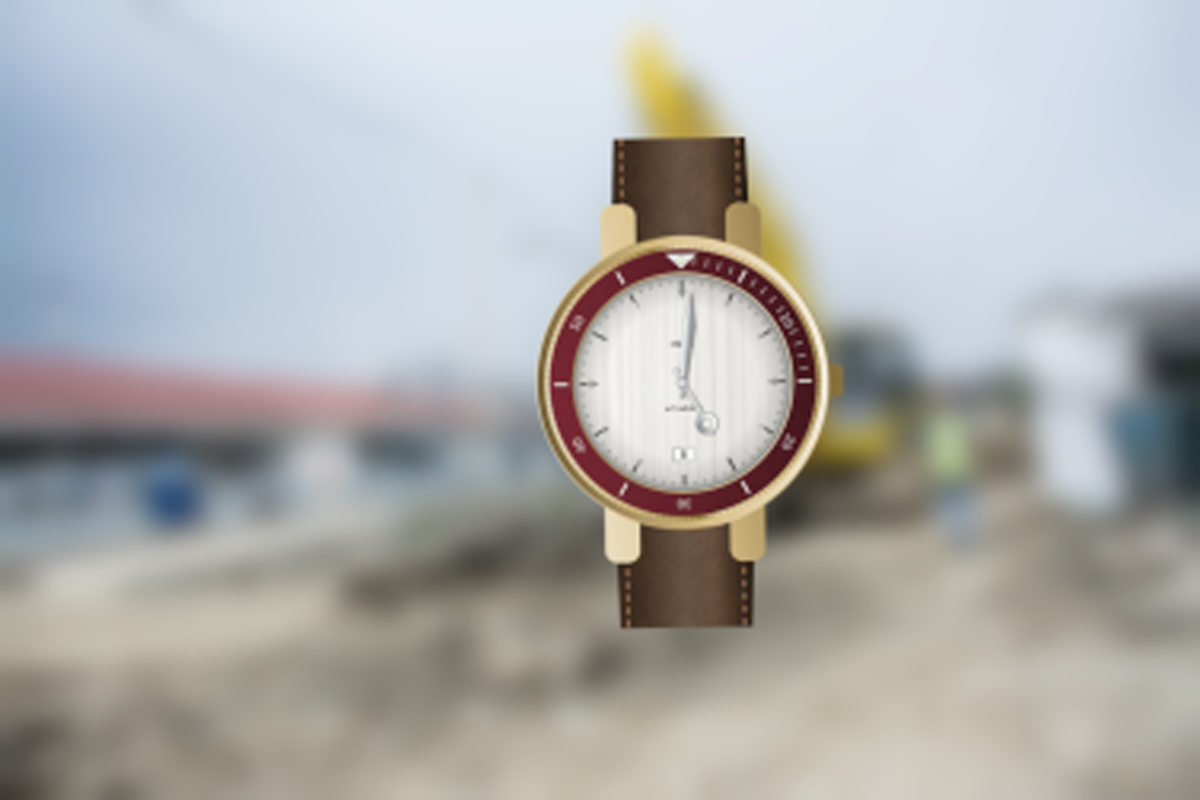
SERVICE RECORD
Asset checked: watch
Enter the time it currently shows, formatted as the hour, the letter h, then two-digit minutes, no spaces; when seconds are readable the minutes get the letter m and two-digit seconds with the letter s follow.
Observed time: 5h01
